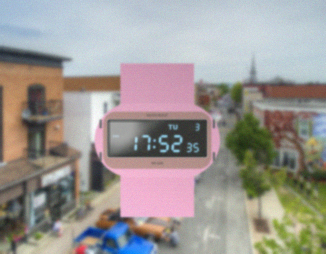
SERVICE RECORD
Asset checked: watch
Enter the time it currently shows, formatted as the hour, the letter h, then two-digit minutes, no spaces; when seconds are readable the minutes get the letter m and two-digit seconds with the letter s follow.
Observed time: 17h52
